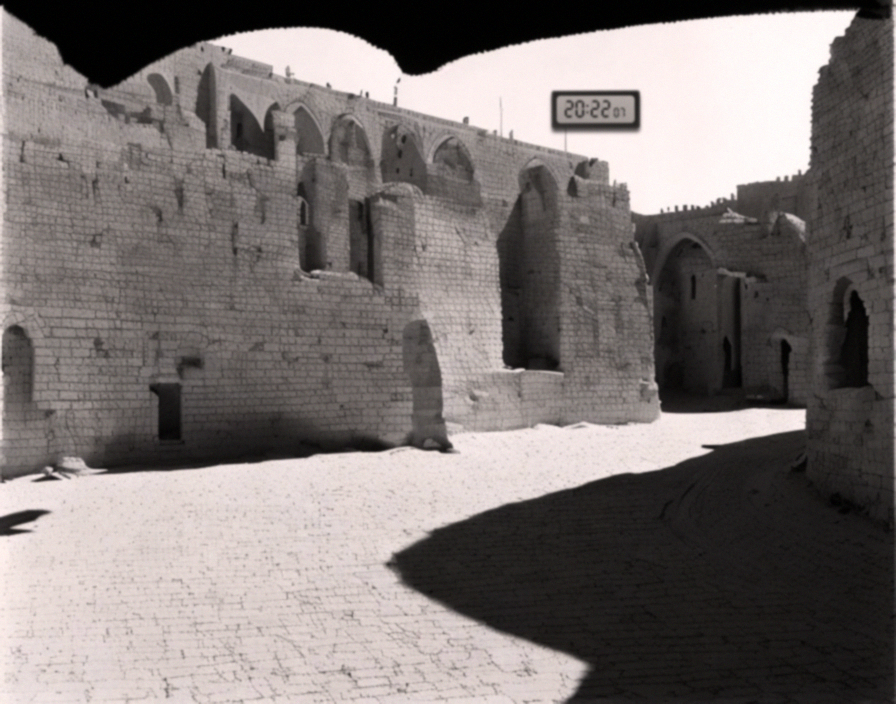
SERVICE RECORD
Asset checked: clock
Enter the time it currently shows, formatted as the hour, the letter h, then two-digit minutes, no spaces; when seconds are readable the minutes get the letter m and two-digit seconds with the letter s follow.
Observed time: 20h22
